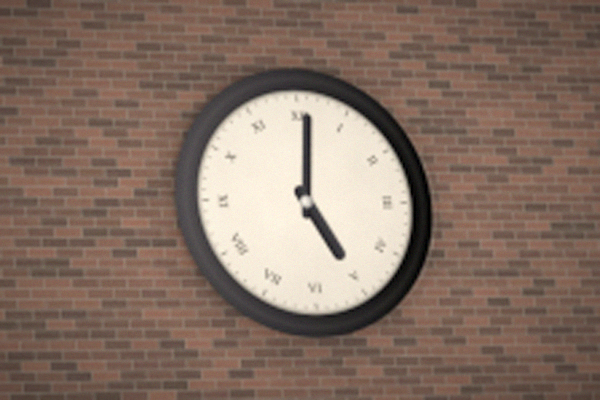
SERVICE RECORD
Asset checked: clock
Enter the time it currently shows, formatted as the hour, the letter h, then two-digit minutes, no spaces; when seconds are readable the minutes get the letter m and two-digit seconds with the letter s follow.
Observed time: 5h01
